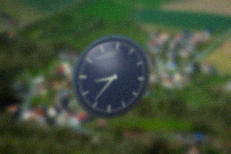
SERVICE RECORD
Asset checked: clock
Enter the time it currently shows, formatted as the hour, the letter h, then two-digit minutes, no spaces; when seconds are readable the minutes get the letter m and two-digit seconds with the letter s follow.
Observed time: 8h36
